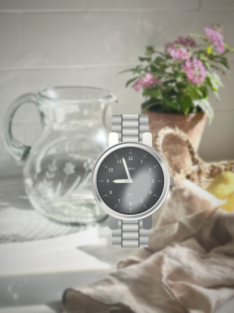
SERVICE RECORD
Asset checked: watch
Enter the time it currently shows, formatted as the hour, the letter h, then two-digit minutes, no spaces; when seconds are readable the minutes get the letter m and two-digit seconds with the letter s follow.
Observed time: 8h57
